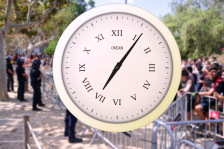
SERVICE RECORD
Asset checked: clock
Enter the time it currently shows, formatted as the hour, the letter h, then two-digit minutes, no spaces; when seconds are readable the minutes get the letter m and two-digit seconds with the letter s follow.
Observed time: 7h06
